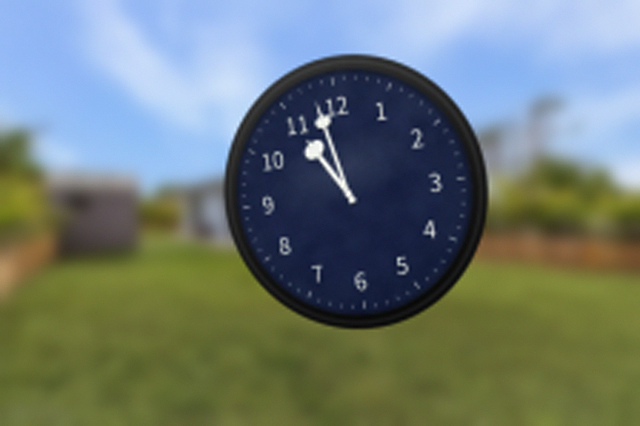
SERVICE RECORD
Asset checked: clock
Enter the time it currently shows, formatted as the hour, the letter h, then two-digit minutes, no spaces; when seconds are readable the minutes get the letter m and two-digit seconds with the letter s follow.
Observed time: 10h58
